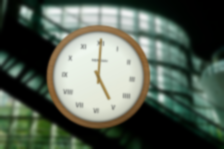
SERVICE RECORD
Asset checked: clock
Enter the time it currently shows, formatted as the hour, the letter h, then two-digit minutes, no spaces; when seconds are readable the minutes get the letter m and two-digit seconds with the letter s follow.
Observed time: 5h00
